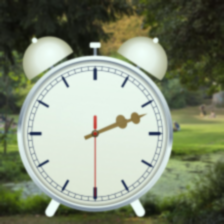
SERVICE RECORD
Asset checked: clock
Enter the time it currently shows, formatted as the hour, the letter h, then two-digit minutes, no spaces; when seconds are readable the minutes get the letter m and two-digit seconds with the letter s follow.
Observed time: 2h11m30s
